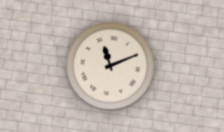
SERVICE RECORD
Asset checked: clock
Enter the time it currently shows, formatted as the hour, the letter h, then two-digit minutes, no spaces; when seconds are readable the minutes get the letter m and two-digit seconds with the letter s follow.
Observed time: 11h10
